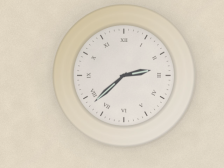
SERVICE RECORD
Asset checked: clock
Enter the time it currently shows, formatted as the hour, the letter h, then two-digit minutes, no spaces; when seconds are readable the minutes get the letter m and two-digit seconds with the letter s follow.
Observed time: 2h38
